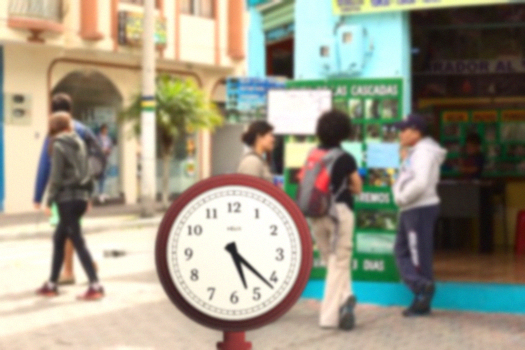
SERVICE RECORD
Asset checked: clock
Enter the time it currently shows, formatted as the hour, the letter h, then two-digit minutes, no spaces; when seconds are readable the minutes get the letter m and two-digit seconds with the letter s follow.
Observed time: 5h22
